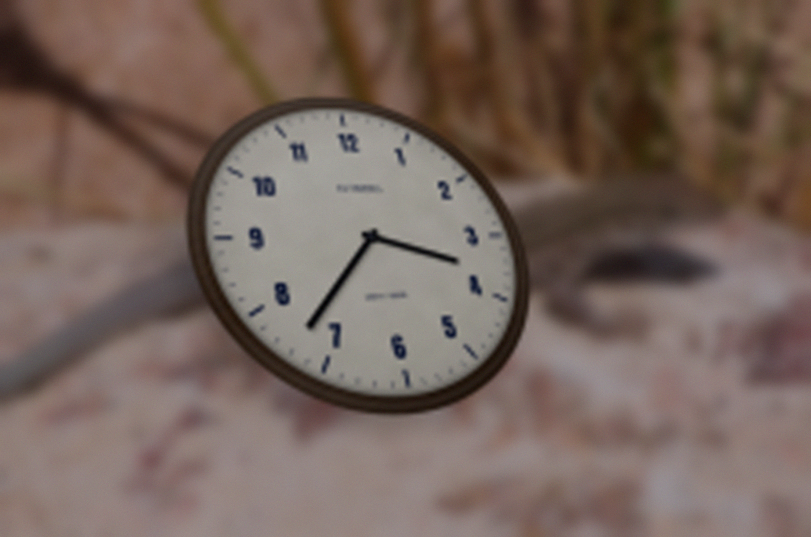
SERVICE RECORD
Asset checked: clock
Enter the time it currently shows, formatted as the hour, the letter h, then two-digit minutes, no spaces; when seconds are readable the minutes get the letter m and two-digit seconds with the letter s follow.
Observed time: 3h37
